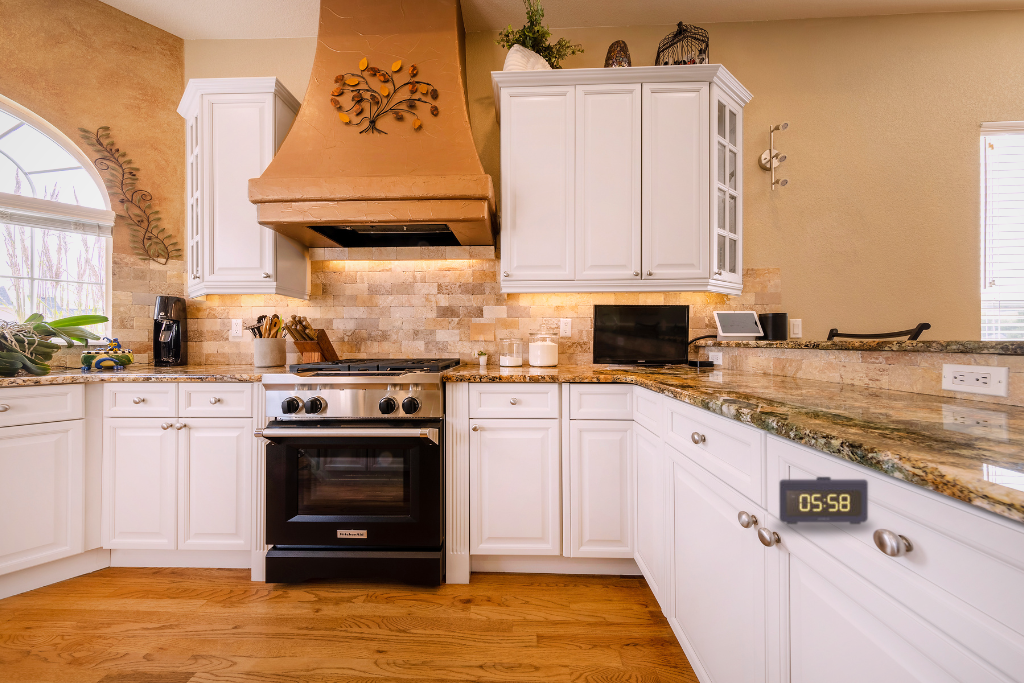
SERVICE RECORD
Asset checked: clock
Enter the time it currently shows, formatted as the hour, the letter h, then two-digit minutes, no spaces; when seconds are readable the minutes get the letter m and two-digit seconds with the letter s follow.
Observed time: 5h58
